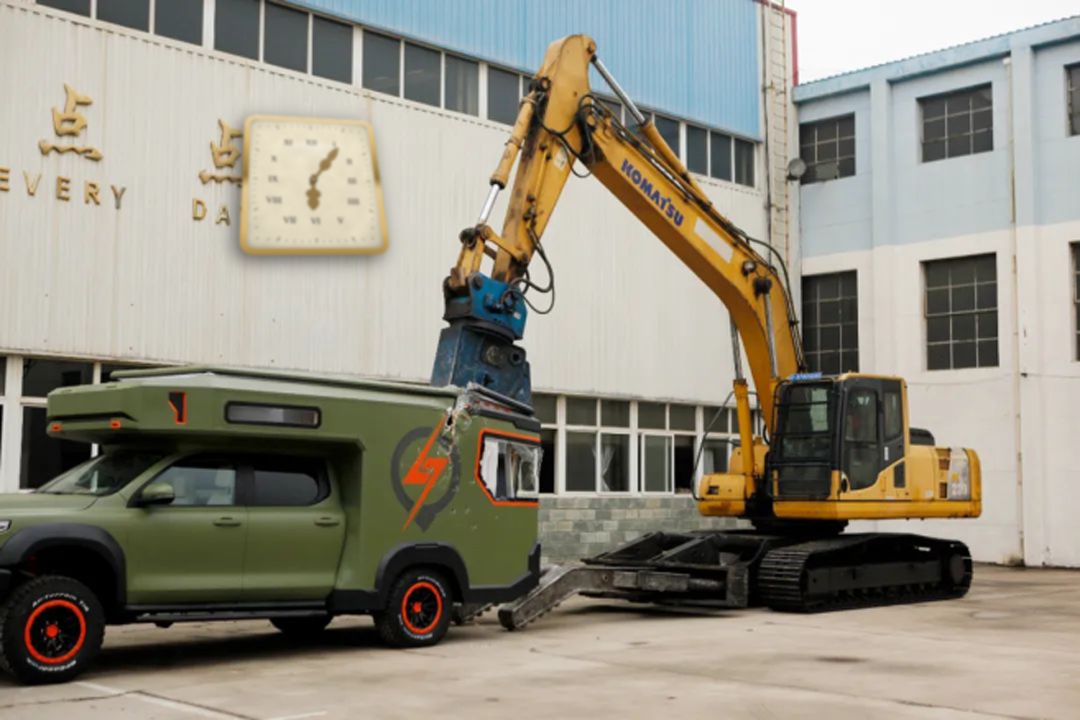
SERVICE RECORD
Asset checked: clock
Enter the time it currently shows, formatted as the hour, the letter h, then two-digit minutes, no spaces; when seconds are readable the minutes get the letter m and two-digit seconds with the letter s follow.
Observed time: 6h06
